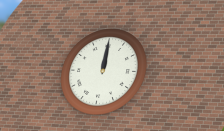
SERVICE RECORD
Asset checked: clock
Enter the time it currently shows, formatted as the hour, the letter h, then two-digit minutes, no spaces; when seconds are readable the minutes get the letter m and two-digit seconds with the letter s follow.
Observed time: 12h00
